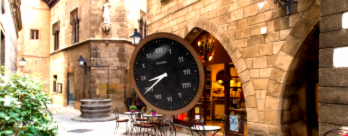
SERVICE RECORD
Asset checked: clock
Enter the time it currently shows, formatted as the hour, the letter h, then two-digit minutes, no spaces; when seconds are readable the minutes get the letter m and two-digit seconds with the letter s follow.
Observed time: 8h40
